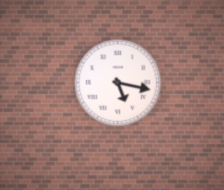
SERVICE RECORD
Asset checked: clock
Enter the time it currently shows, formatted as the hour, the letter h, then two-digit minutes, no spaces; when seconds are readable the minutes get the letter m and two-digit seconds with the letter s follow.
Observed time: 5h17
